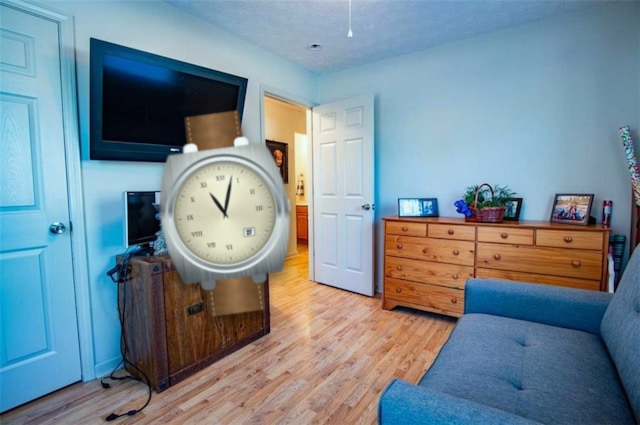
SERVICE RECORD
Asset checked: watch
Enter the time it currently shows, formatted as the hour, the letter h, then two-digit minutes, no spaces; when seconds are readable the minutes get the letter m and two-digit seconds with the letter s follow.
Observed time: 11h03
